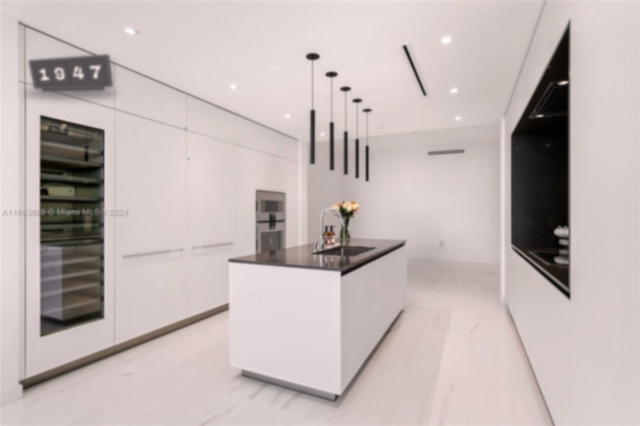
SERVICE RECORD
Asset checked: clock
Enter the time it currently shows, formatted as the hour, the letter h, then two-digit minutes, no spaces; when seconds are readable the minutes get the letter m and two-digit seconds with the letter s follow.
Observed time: 19h47
